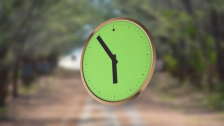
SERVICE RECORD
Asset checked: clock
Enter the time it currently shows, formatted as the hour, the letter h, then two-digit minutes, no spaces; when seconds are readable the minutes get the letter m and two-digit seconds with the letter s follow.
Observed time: 5h54
